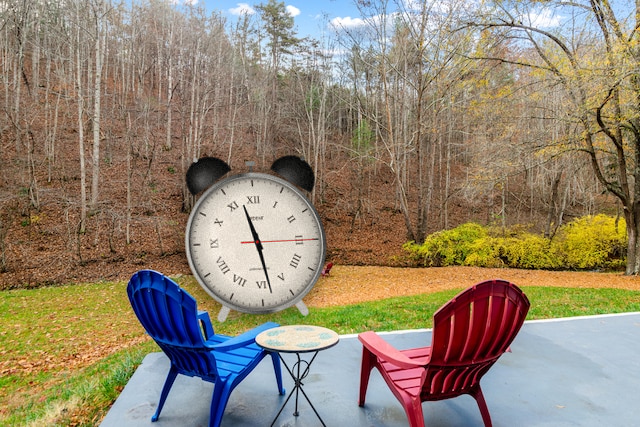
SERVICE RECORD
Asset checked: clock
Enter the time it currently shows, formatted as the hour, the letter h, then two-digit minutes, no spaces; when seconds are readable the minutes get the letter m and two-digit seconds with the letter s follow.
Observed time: 11h28m15s
